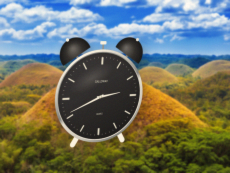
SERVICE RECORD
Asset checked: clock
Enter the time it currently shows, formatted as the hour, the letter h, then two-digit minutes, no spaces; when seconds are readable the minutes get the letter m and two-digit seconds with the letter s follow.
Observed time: 2h41
